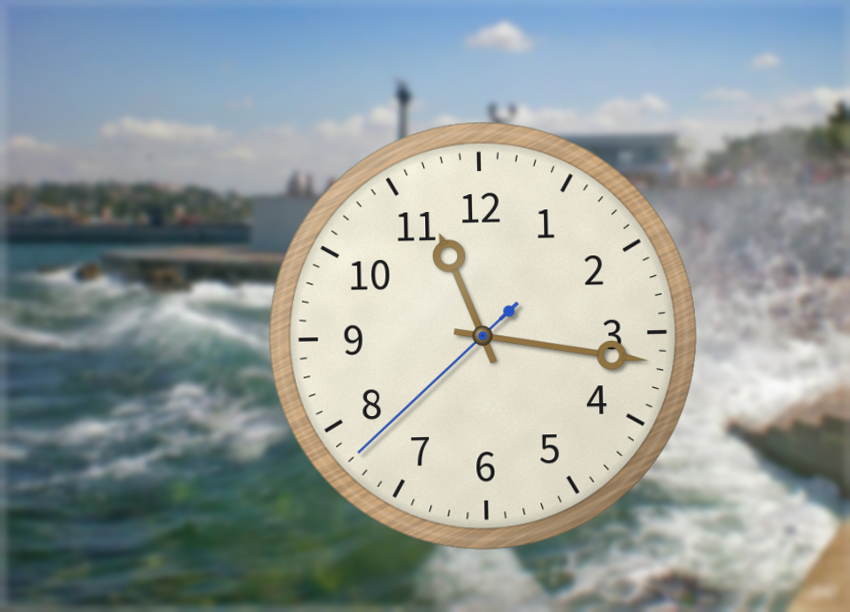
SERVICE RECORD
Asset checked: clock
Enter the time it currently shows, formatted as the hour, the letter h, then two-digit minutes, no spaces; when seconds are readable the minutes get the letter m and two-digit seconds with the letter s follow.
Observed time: 11h16m38s
